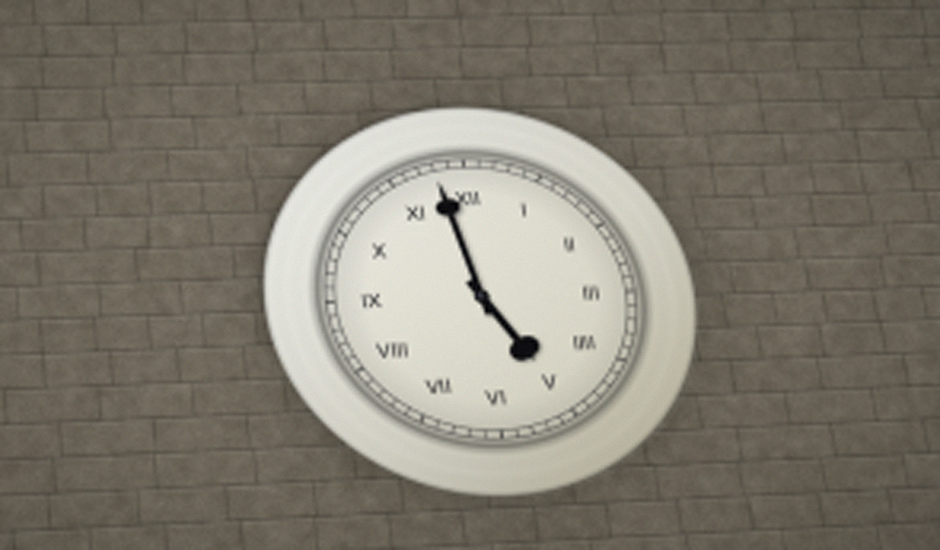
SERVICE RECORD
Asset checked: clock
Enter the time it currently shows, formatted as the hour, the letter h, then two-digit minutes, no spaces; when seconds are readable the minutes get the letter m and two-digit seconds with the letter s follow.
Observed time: 4h58
